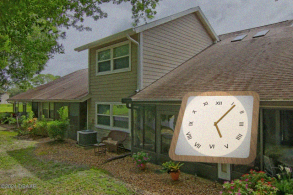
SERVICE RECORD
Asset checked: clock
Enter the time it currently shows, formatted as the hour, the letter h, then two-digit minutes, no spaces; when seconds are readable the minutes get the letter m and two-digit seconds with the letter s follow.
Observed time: 5h06
